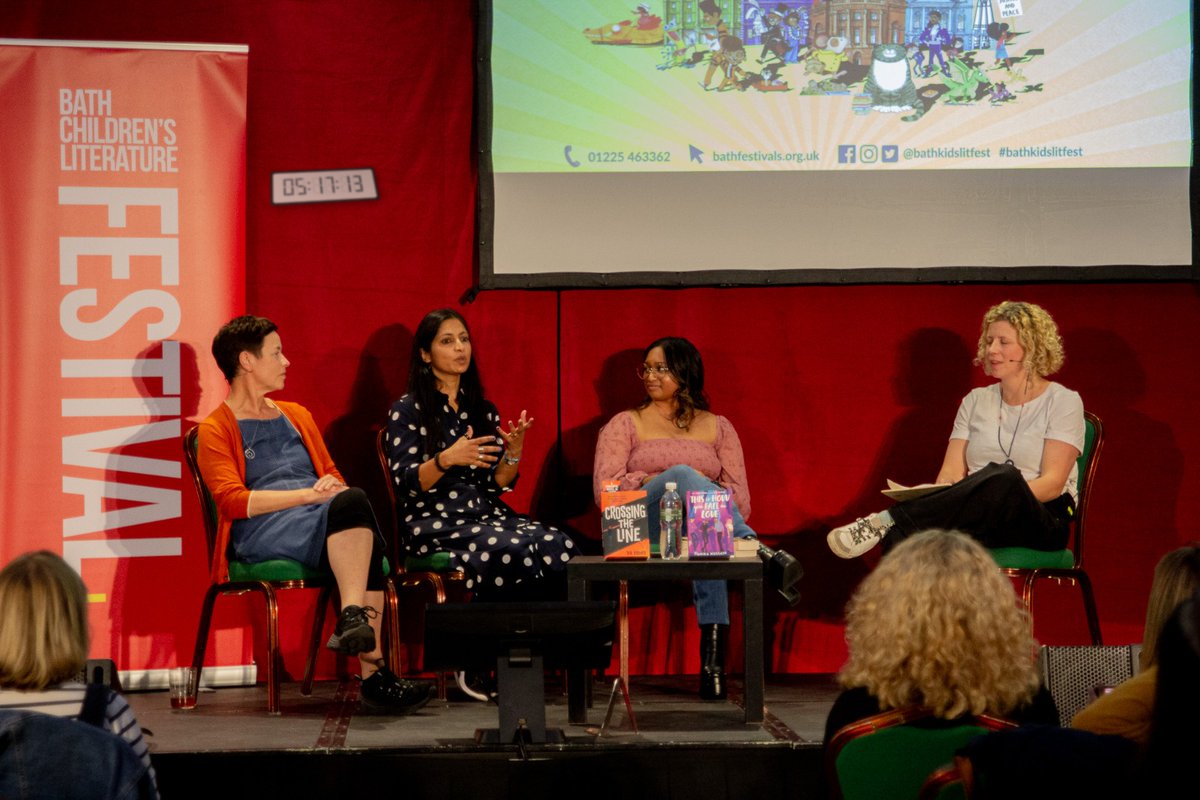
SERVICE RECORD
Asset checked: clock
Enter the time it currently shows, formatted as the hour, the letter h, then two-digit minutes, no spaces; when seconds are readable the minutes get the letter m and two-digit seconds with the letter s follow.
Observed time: 5h17m13s
